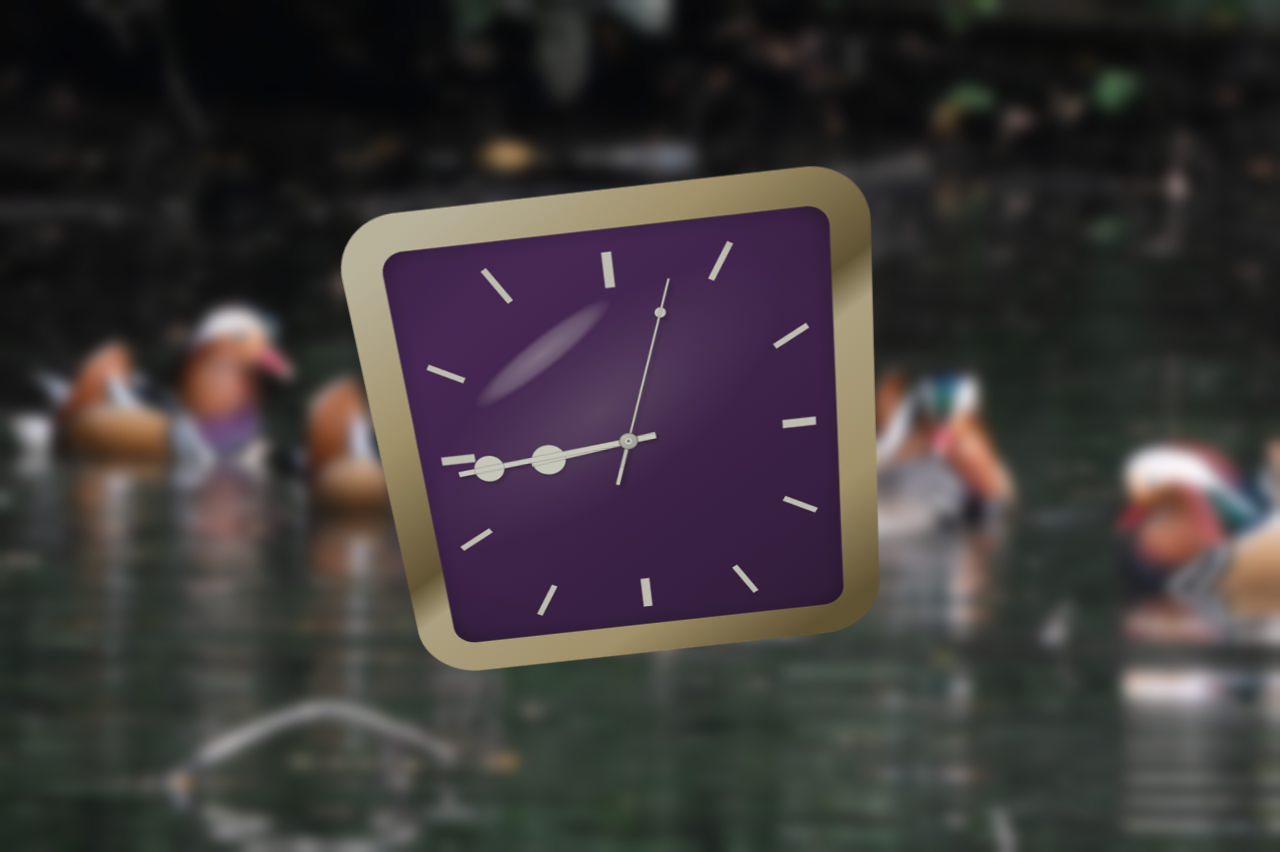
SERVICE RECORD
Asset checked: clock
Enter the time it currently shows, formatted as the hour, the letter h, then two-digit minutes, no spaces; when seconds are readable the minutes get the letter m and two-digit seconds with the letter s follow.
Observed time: 8h44m03s
